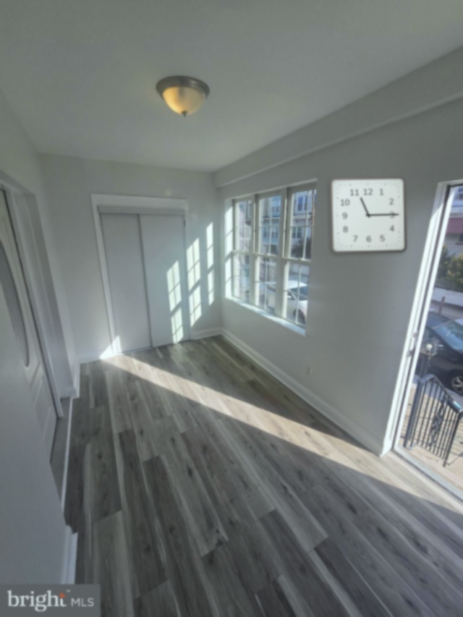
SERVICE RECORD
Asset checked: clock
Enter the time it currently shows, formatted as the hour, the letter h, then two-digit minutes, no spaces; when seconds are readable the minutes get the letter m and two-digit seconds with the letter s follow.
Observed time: 11h15
